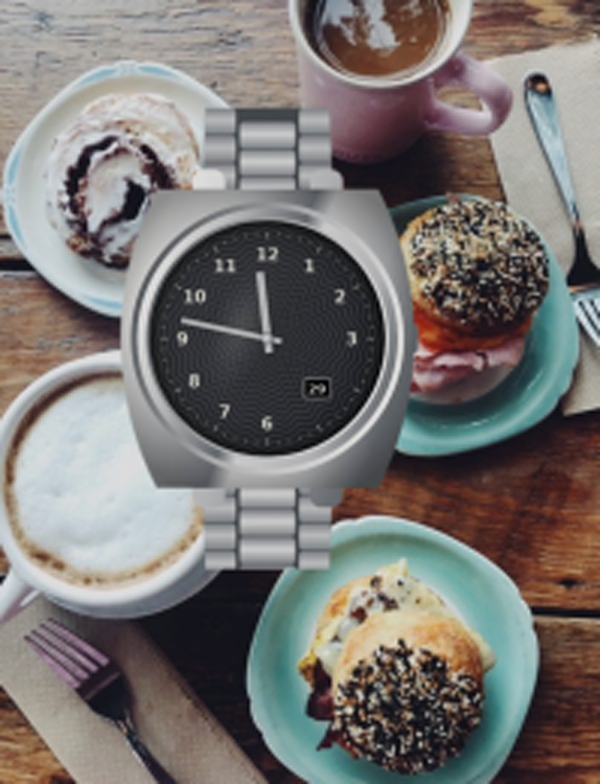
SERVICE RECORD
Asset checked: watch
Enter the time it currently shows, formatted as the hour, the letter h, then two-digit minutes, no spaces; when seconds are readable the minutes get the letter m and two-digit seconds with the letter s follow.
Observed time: 11h47
